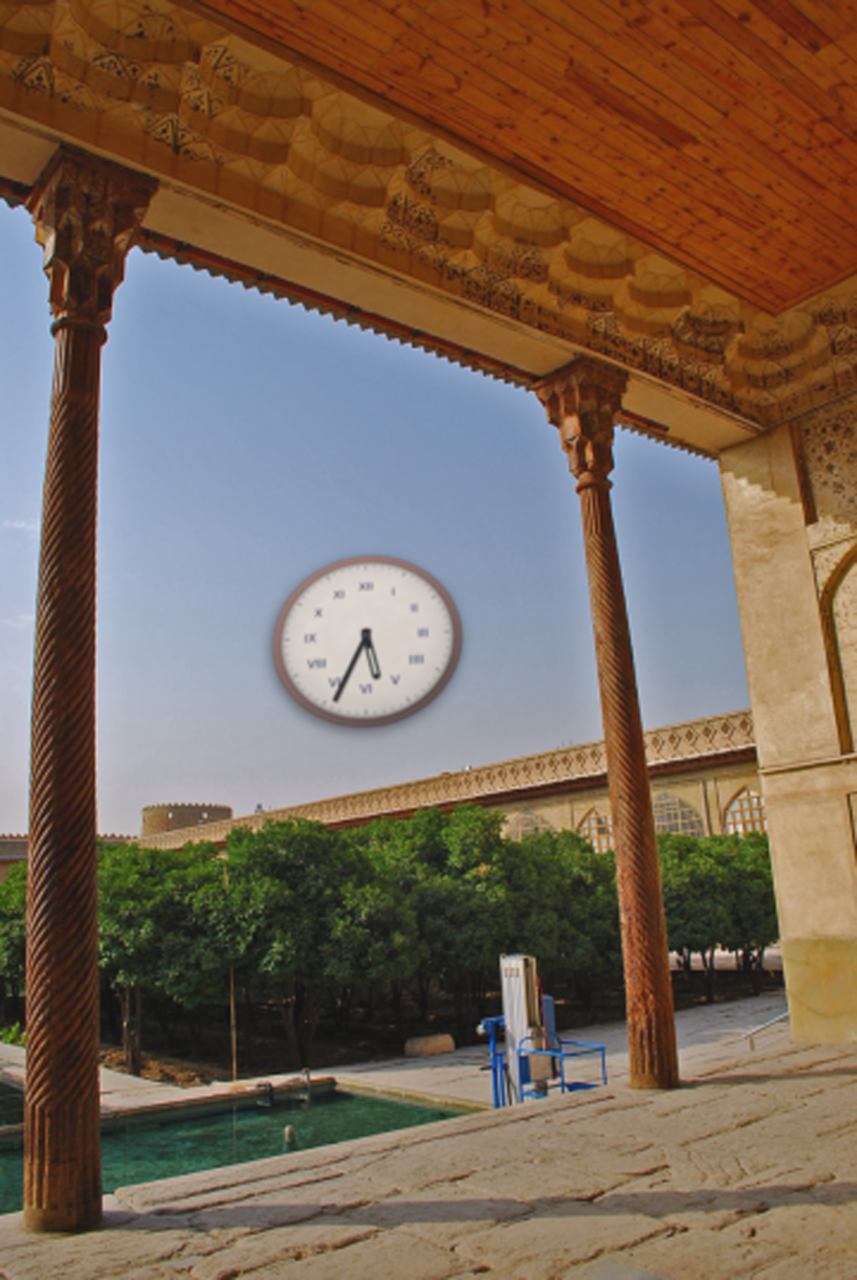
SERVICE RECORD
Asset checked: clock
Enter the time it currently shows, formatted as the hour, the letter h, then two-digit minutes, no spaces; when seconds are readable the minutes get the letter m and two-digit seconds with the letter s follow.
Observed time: 5h34
